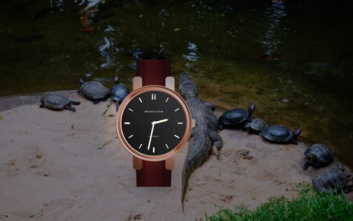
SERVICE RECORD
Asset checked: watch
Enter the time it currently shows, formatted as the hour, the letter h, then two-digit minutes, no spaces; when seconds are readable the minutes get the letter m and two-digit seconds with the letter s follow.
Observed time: 2h32
